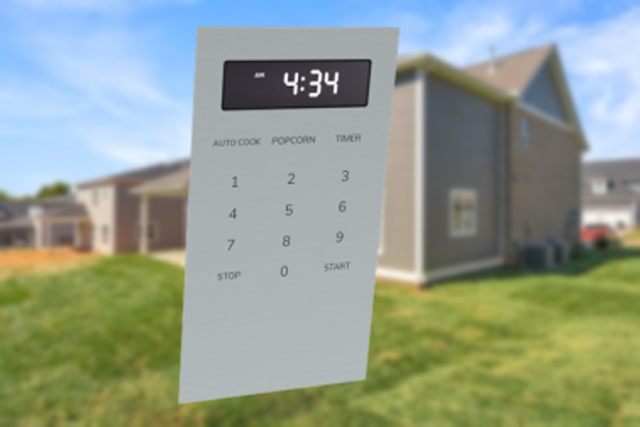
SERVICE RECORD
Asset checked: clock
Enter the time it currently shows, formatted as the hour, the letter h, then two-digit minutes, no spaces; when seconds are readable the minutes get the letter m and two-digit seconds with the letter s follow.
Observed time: 4h34
